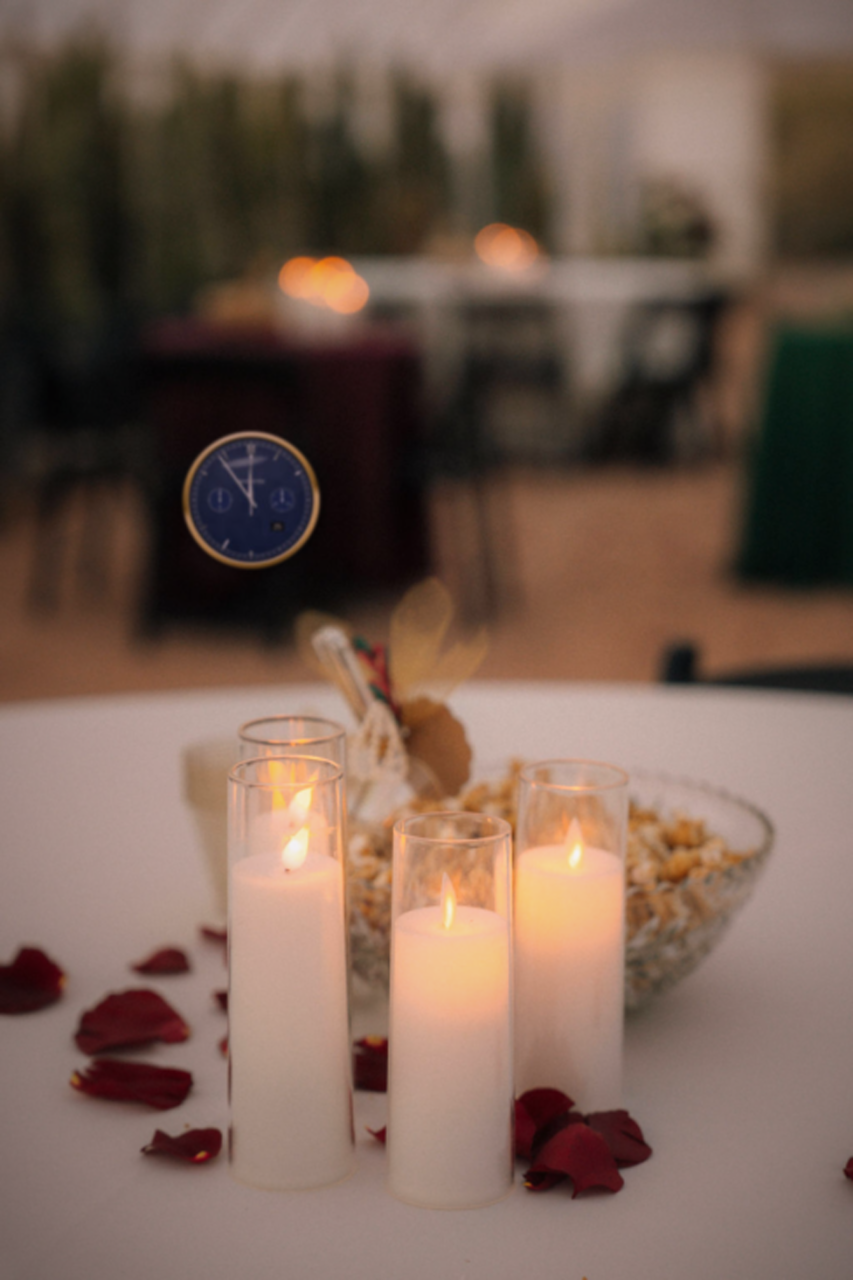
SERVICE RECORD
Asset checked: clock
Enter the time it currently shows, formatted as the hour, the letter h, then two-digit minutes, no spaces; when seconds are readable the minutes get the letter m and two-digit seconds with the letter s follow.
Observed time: 11h54
